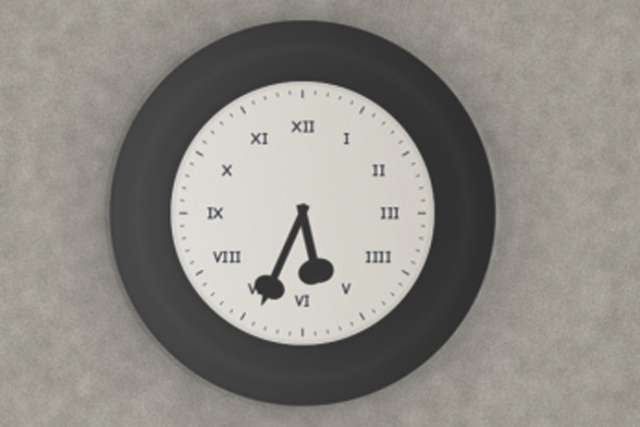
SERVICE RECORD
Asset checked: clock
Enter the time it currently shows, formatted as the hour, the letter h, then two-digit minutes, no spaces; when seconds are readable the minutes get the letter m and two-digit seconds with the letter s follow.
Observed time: 5h34
